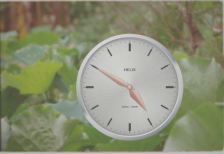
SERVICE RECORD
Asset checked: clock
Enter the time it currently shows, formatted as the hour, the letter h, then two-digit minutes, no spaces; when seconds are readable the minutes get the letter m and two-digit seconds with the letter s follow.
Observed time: 4h50
